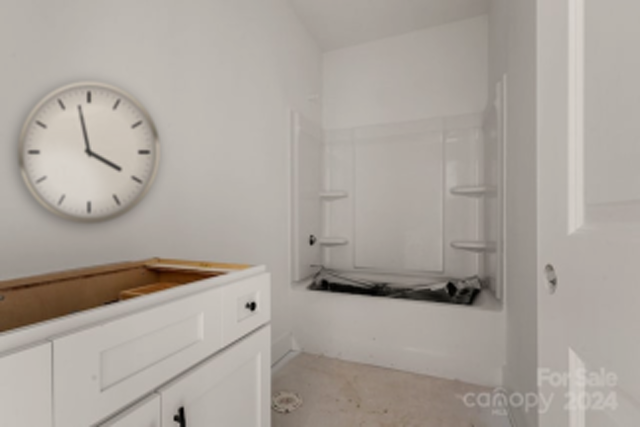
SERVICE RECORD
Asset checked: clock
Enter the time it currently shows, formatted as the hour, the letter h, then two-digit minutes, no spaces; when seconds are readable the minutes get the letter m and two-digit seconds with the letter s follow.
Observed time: 3h58
